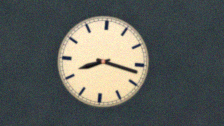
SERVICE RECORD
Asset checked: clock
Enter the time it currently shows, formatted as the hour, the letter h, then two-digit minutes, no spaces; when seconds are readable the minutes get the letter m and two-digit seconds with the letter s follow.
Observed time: 8h17
